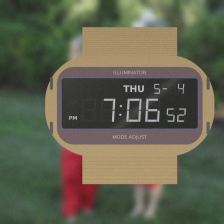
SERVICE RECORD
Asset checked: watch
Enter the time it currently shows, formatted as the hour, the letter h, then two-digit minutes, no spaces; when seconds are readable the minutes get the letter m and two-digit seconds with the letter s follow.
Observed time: 7h06m52s
